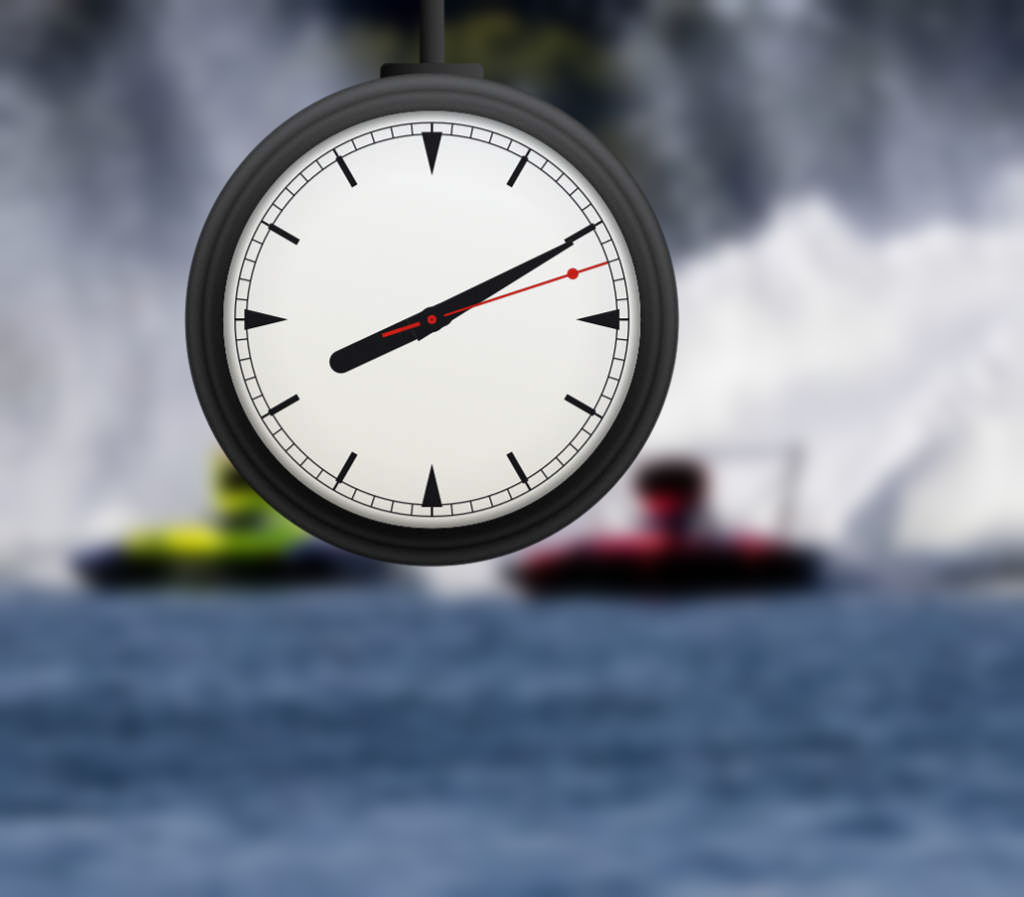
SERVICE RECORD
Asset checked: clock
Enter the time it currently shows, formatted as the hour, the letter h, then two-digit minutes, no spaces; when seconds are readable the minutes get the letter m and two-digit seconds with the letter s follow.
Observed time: 8h10m12s
